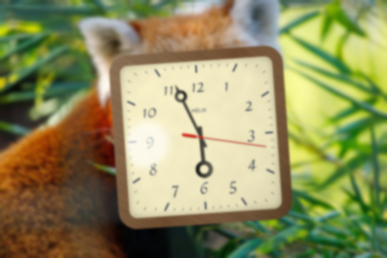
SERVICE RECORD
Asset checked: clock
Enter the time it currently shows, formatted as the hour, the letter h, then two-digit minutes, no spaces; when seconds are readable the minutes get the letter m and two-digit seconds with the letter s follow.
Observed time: 5h56m17s
